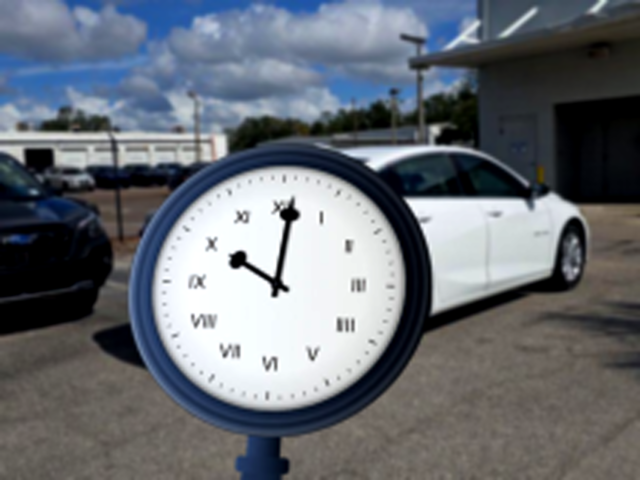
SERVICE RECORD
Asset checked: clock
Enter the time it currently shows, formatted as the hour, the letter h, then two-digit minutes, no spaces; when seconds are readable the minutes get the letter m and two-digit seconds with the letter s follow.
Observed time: 10h01
